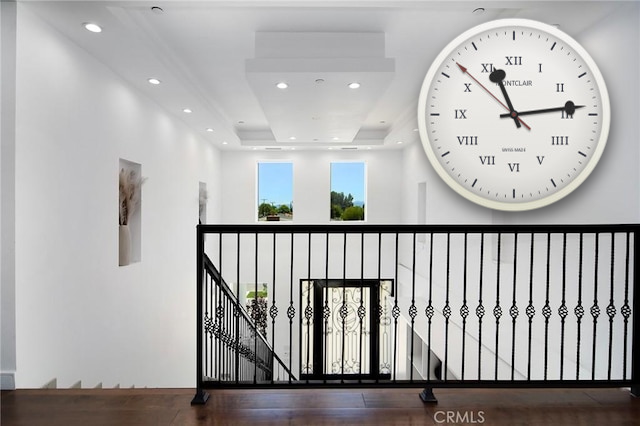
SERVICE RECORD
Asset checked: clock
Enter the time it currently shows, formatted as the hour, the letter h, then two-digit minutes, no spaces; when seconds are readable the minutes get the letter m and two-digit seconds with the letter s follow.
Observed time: 11h13m52s
